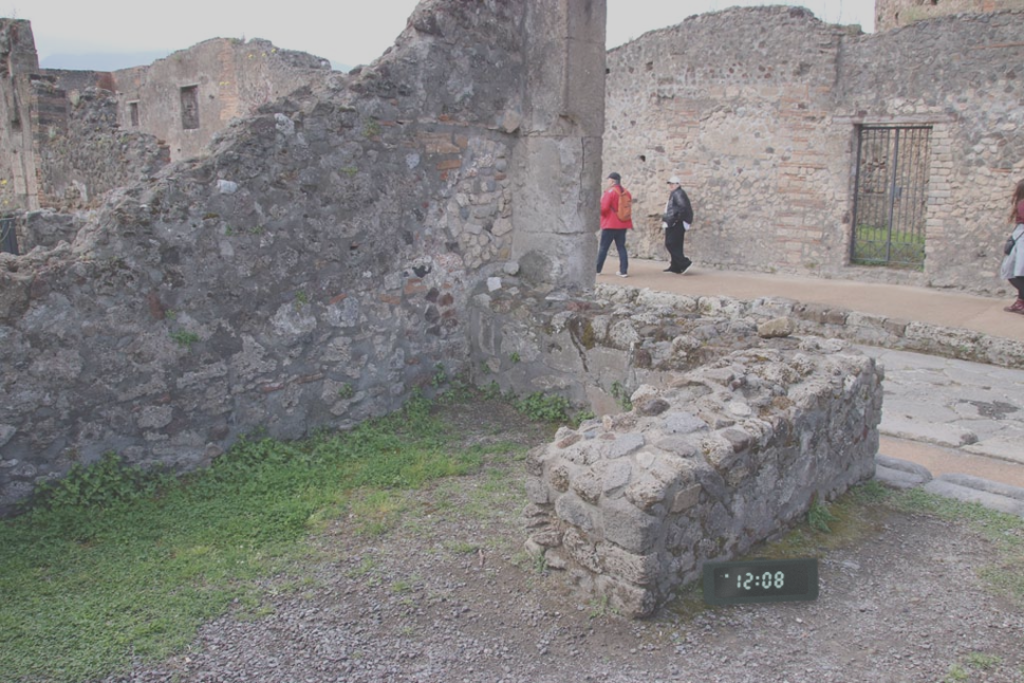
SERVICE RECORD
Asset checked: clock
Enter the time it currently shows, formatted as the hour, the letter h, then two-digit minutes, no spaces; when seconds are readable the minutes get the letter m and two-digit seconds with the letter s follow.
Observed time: 12h08
